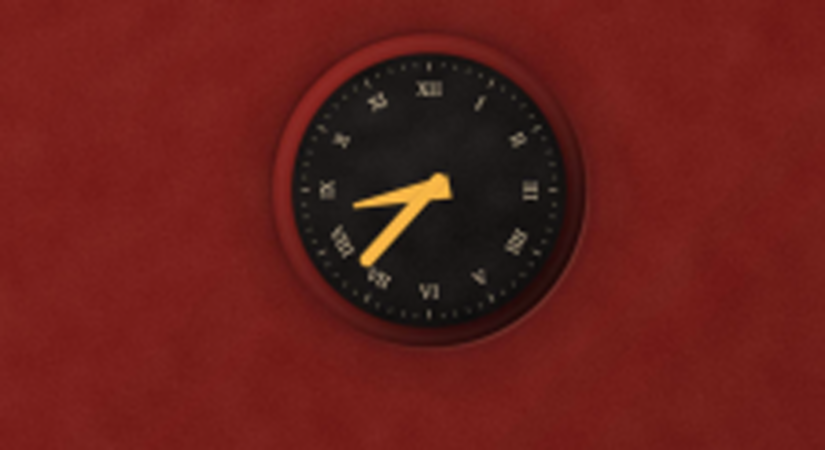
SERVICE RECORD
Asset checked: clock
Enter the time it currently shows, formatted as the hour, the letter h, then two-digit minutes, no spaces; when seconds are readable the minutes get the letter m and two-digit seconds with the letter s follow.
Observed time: 8h37
